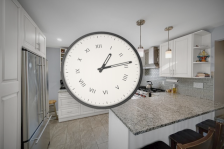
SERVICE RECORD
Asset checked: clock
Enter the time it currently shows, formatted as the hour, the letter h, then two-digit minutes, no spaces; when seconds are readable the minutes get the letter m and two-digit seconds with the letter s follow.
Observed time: 1h14
